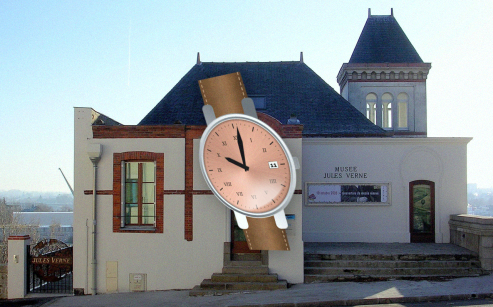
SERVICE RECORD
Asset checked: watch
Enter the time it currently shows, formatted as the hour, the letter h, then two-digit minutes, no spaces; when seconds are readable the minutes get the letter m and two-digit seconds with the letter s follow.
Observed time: 10h01
